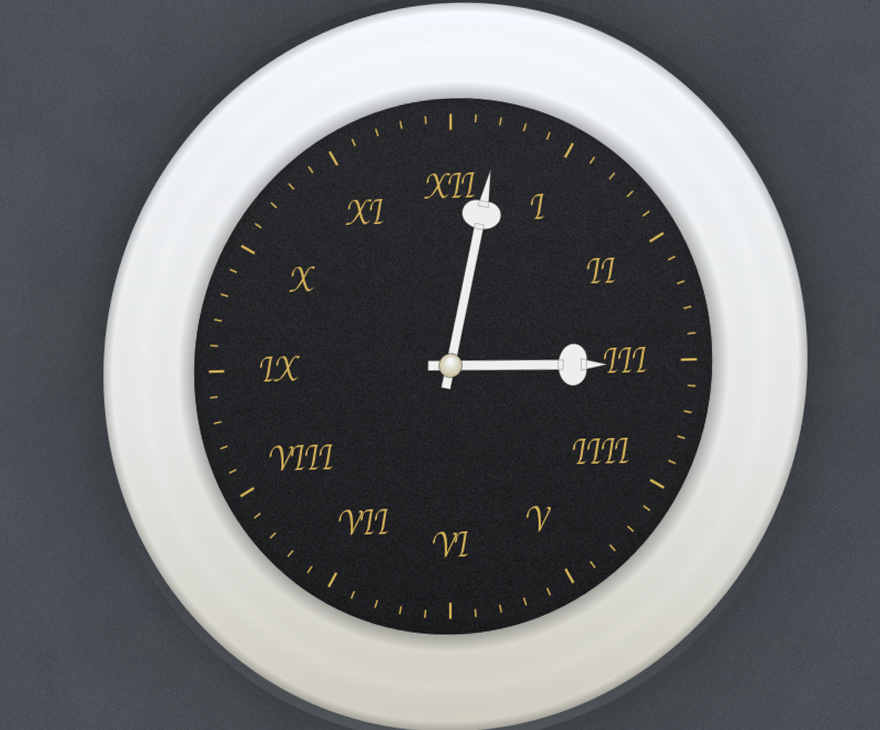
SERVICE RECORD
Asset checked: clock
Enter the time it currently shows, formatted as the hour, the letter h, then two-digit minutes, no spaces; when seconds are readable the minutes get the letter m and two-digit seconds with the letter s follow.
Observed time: 3h02
